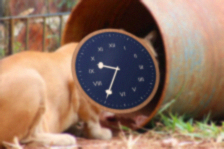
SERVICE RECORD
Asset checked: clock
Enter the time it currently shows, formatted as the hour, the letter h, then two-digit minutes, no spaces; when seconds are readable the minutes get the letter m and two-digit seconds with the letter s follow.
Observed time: 9h35
